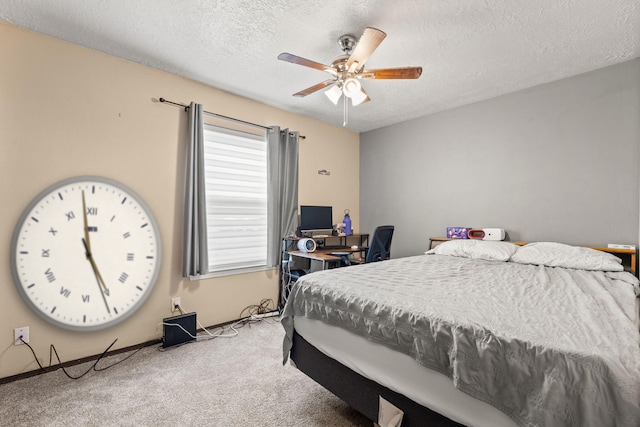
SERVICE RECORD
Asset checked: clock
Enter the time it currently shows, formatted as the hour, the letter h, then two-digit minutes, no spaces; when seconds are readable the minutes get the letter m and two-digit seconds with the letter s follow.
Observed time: 4h58m26s
